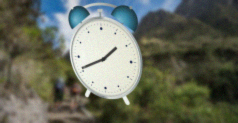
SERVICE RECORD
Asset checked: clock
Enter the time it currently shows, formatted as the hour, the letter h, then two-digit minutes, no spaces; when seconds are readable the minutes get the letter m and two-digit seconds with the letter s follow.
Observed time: 1h41
